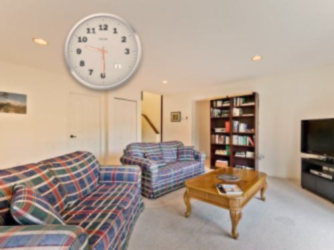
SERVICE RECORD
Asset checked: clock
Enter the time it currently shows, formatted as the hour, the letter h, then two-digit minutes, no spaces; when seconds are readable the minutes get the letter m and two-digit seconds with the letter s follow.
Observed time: 9h30
